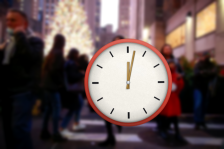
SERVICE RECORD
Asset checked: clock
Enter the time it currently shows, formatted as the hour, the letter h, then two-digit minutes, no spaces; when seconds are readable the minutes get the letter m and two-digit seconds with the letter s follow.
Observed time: 12h02
